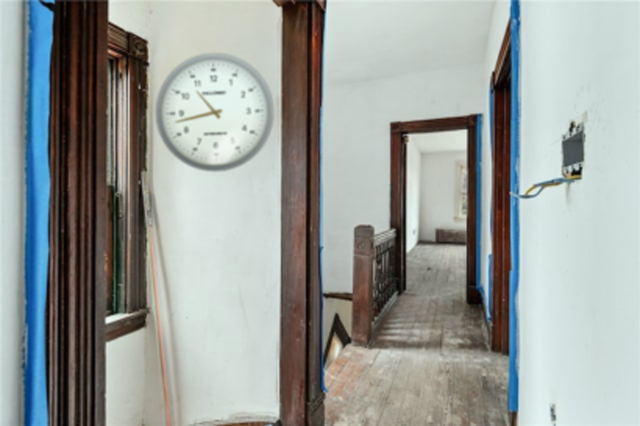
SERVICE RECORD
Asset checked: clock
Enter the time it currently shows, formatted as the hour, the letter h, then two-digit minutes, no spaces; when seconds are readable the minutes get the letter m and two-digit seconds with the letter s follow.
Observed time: 10h43
